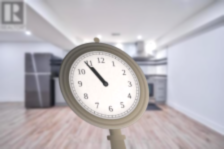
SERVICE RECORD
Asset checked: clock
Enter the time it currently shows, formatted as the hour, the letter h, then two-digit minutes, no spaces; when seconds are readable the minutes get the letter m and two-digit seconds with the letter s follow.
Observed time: 10h54
